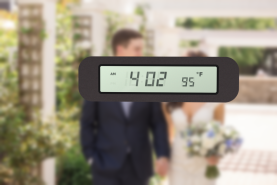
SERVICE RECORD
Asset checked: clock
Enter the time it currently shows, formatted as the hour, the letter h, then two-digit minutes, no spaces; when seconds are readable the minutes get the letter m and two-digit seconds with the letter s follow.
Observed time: 4h02
